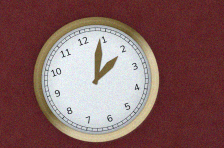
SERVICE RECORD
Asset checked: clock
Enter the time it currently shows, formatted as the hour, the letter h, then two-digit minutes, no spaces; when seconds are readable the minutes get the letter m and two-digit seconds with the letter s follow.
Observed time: 2h04
